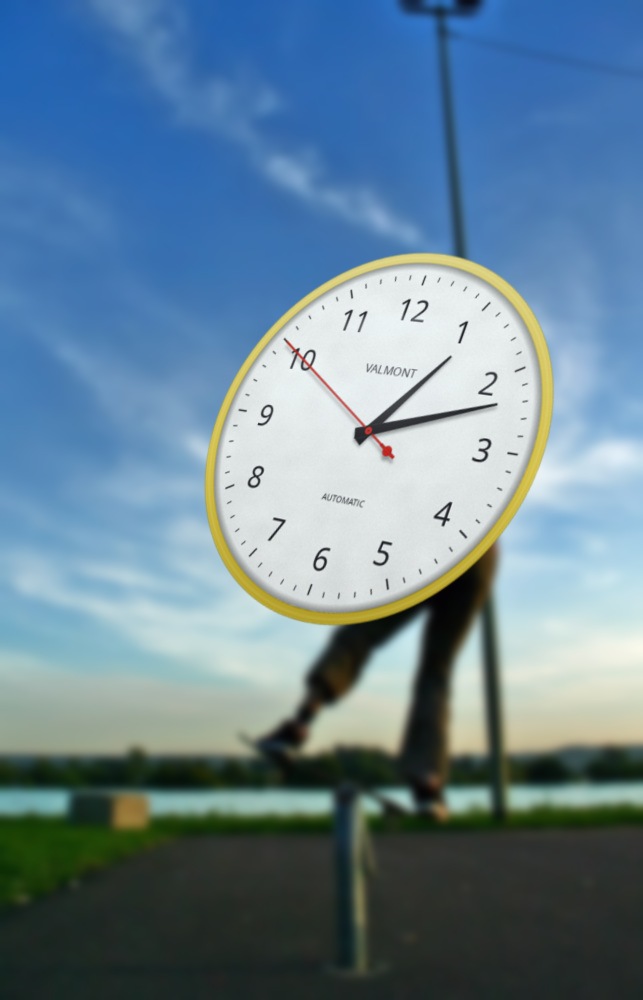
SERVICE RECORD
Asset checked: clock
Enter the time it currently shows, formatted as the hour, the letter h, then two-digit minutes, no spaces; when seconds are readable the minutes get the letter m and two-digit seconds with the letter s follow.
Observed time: 1h11m50s
